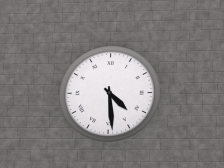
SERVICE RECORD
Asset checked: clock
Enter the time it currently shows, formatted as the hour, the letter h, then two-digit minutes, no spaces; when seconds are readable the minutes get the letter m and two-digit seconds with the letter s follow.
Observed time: 4h29
